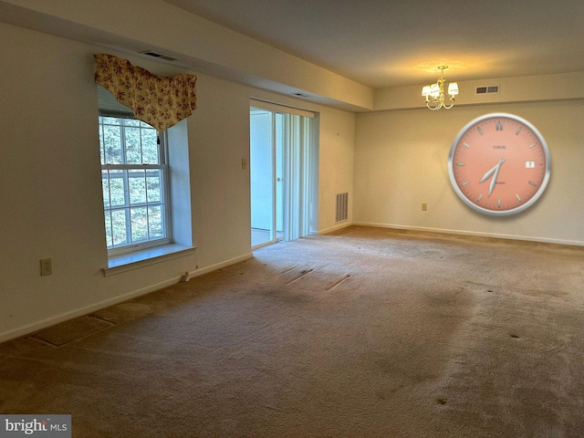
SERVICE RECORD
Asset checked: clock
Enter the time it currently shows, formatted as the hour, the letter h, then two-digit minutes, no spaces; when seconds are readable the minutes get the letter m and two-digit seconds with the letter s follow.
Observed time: 7h33
